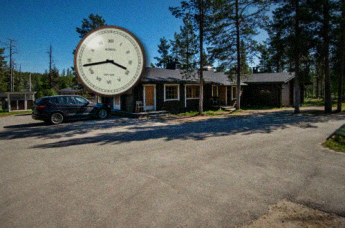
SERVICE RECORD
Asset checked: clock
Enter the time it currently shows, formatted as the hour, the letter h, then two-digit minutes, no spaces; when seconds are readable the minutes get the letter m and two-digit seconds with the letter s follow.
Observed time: 3h43
